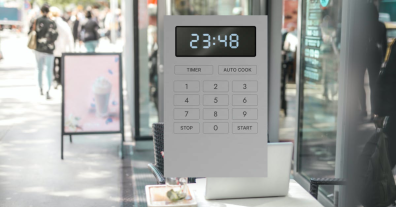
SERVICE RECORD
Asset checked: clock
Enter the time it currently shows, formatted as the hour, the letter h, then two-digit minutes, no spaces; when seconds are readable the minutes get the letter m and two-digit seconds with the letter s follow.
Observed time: 23h48
